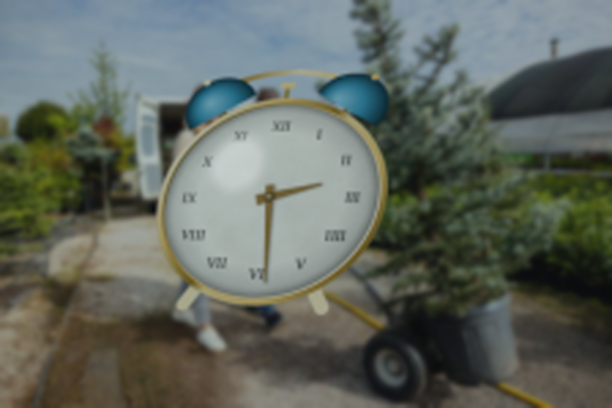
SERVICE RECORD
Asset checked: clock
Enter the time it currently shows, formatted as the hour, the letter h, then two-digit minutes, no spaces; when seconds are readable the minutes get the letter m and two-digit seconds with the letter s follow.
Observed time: 2h29
